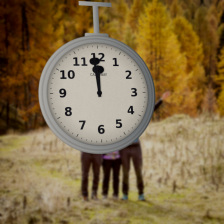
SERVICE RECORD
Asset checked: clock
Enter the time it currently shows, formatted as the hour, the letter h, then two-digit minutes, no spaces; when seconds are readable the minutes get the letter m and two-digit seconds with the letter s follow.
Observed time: 11h59
